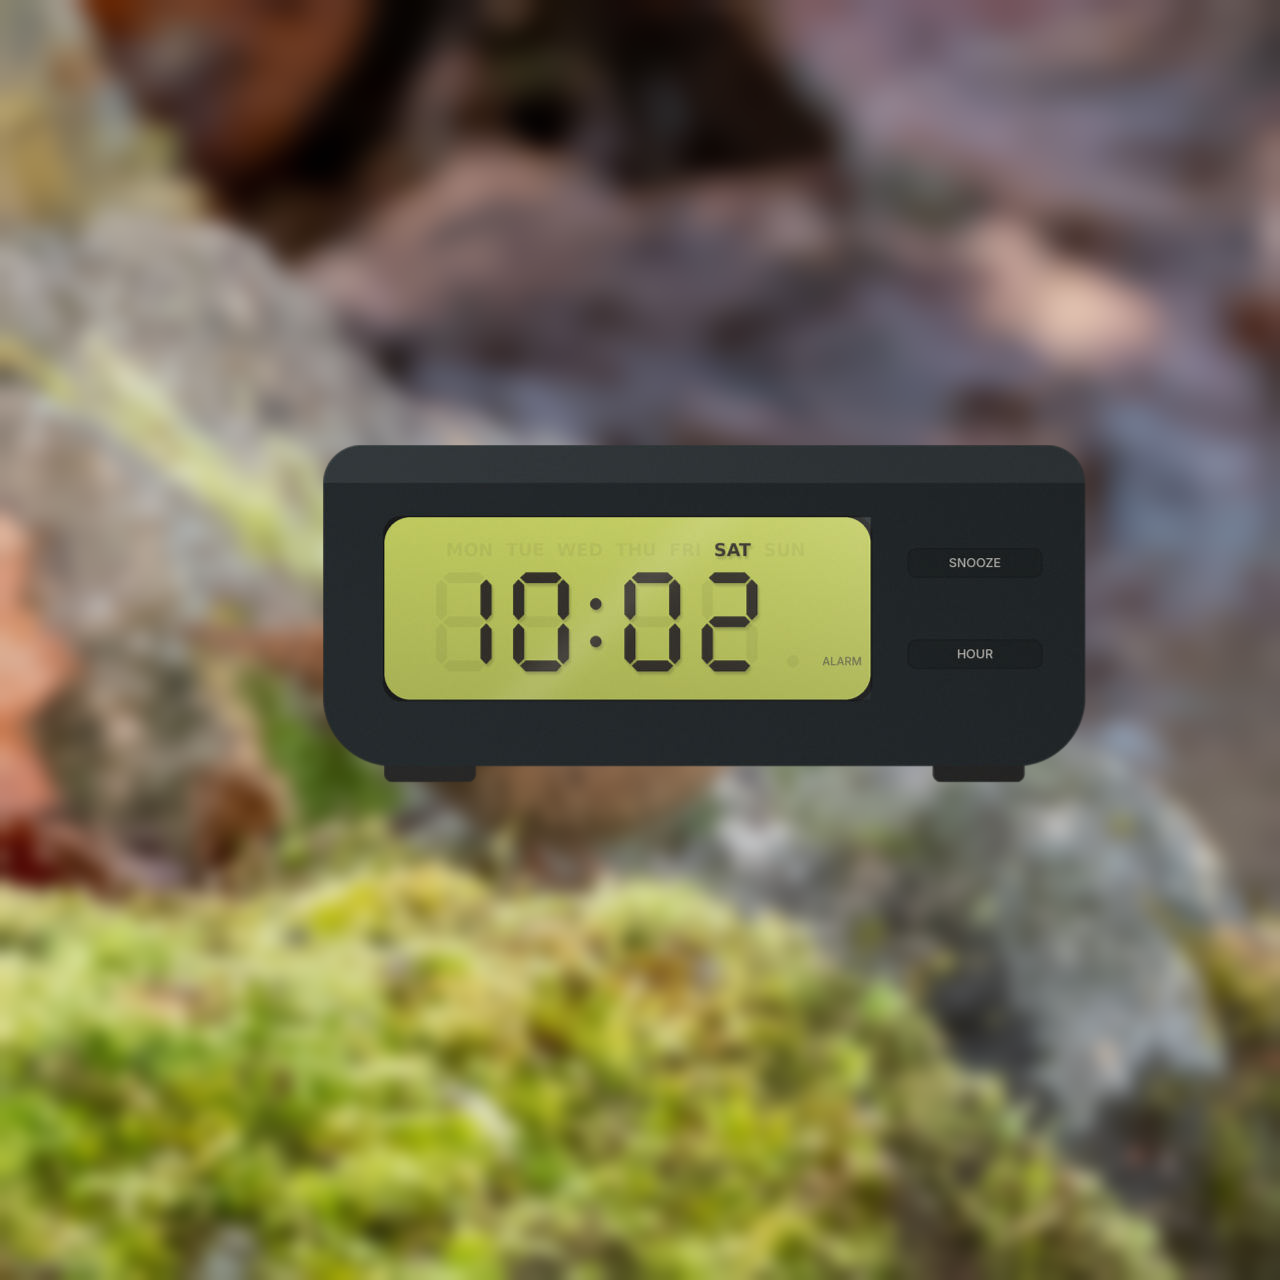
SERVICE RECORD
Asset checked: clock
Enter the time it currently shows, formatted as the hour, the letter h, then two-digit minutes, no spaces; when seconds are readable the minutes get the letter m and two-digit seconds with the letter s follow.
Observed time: 10h02
